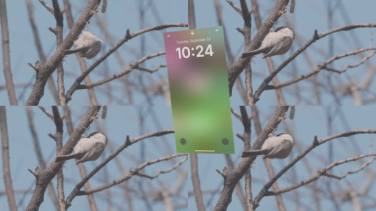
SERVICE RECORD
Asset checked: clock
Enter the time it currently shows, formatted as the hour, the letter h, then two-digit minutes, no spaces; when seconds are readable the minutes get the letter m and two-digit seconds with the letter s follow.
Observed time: 10h24
